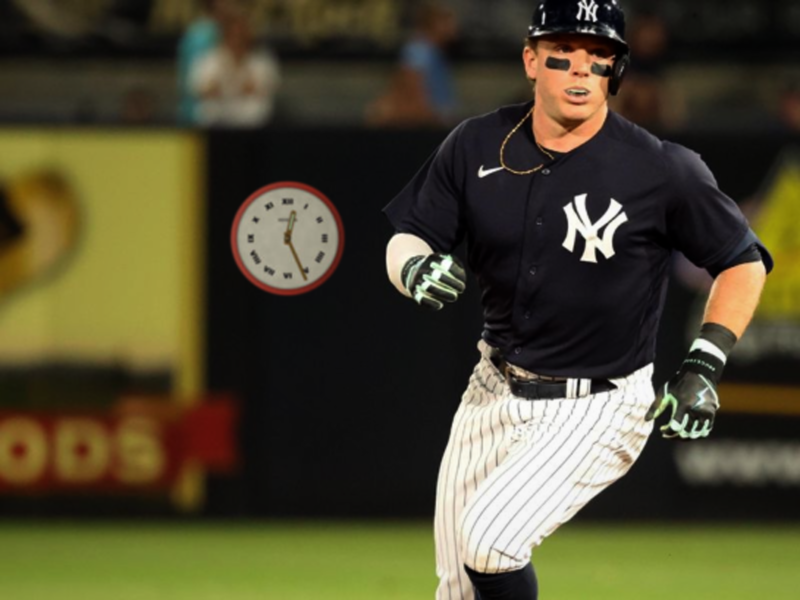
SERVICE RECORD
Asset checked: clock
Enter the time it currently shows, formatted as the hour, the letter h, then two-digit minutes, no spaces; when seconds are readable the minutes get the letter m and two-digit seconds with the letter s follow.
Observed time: 12h26
